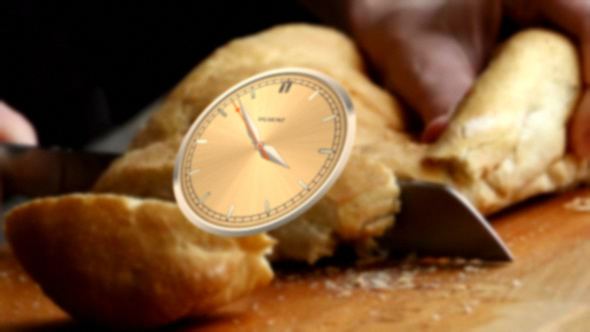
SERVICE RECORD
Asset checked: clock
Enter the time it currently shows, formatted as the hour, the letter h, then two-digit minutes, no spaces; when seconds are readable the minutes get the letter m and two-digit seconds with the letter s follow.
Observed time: 3h52m52s
